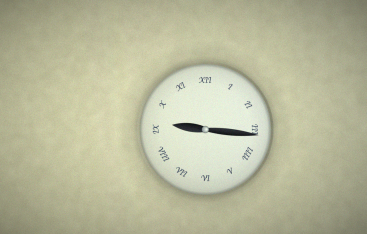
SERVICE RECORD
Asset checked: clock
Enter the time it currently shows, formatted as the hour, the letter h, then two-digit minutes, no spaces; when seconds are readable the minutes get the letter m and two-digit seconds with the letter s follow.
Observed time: 9h16
